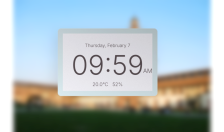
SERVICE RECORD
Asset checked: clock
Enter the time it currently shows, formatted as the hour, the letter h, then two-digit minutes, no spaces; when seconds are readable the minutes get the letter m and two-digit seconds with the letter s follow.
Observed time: 9h59
